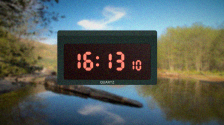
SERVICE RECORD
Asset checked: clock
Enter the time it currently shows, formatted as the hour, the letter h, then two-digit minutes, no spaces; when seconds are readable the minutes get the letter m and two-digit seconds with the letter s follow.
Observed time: 16h13m10s
